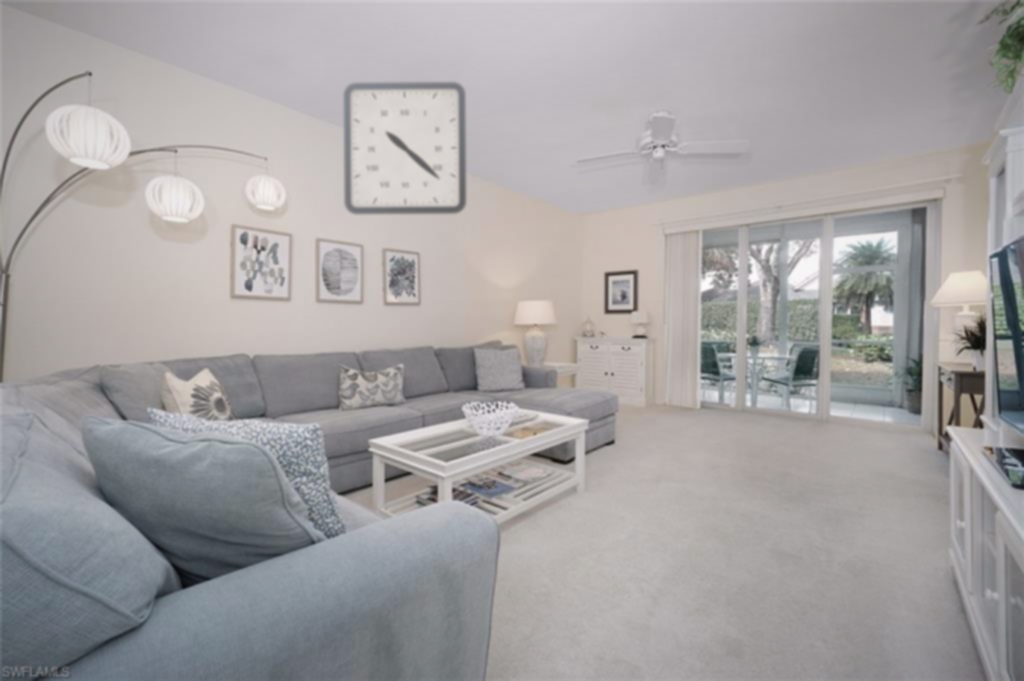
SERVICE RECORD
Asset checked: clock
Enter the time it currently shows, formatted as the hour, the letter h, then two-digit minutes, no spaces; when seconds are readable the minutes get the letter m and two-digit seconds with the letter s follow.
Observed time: 10h22
